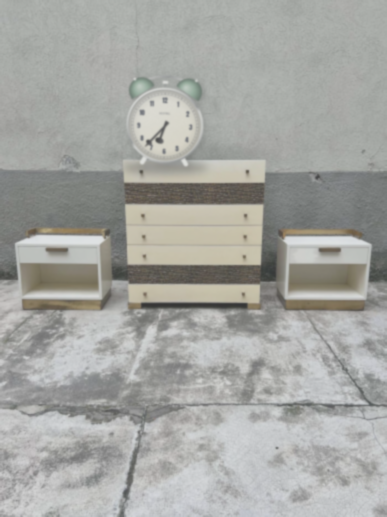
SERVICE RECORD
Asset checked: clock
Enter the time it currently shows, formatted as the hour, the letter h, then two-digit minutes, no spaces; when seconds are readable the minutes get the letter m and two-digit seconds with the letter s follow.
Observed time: 6h37
